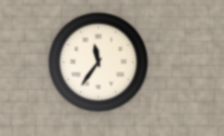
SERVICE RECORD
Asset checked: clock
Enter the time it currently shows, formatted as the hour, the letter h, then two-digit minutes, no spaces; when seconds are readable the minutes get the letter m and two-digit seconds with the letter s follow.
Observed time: 11h36
